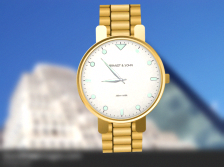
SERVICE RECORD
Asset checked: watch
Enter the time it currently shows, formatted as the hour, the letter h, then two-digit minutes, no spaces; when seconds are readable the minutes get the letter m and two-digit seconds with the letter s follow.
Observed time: 8h53
